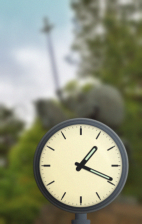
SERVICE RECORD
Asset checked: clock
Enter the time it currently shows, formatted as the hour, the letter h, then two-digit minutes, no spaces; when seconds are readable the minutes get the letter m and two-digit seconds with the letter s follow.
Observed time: 1h19
